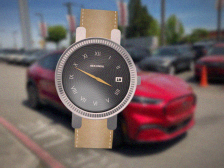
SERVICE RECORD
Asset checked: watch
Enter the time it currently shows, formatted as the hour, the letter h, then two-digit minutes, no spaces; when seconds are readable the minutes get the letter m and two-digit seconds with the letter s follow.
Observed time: 3h49
